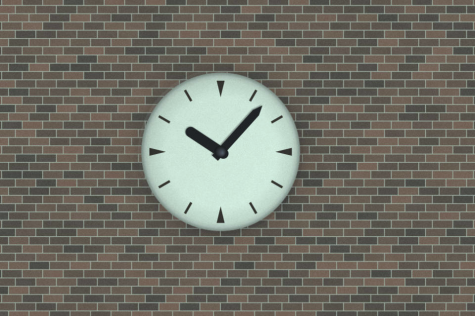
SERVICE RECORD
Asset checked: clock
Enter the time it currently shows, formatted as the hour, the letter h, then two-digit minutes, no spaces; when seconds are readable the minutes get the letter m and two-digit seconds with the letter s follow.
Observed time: 10h07
